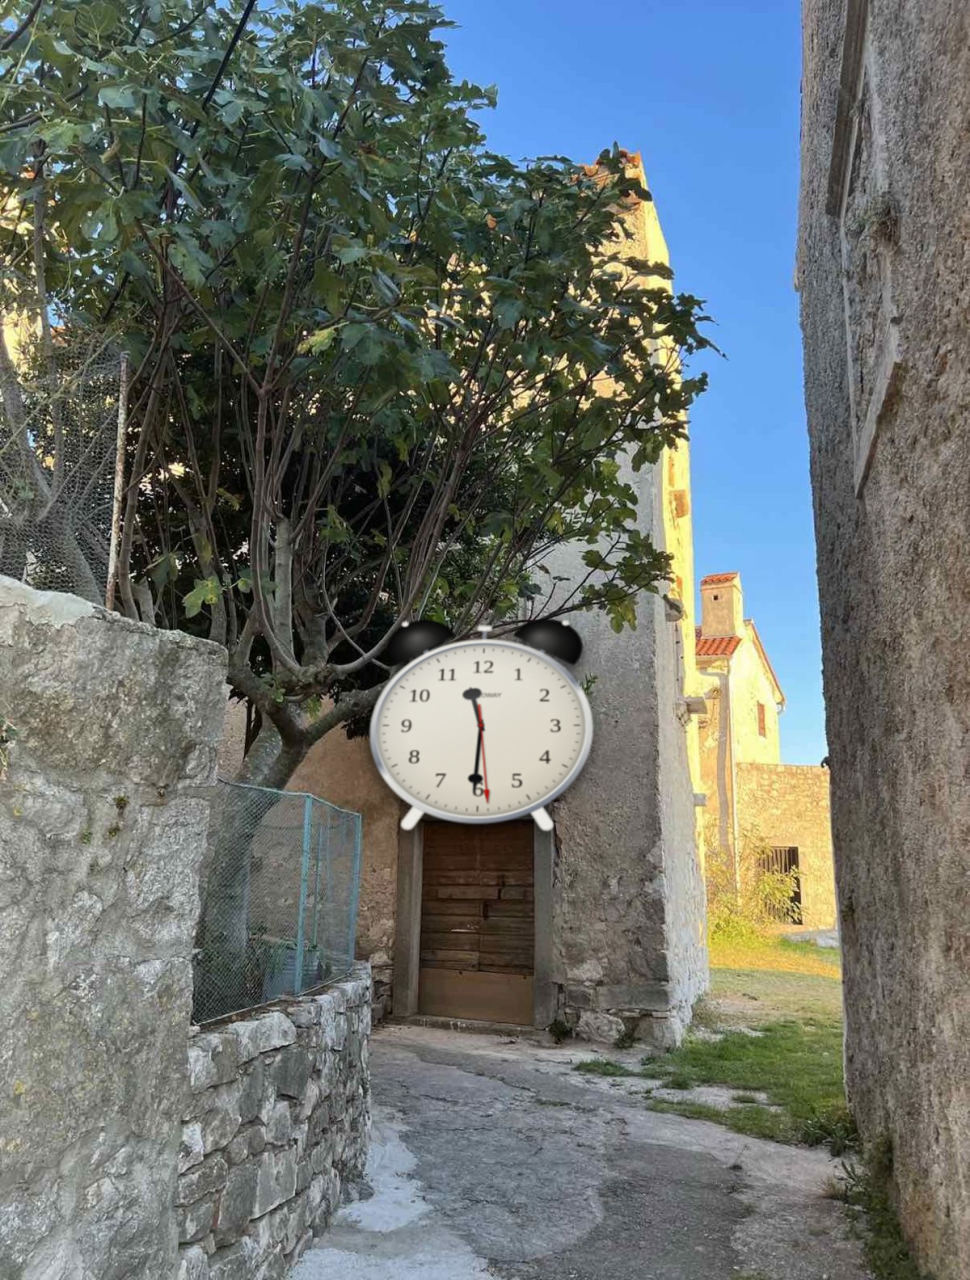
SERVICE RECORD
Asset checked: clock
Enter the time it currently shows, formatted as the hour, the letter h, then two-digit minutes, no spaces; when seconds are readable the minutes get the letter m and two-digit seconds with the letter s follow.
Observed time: 11h30m29s
